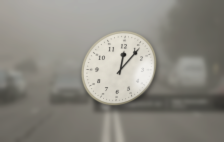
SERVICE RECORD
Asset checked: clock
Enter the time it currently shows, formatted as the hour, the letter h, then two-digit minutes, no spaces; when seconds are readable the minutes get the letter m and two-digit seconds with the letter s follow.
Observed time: 12h06
